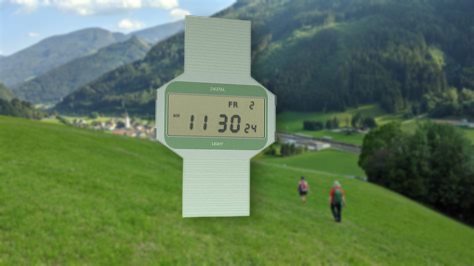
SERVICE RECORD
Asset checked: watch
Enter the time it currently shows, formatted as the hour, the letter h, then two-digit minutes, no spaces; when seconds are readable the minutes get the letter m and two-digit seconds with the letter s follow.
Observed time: 11h30m24s
